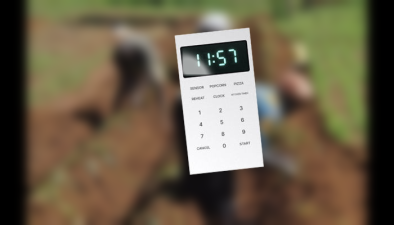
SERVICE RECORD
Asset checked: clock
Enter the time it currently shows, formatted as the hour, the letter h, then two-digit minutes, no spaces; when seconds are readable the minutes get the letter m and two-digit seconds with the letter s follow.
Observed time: 11h57
